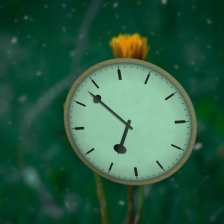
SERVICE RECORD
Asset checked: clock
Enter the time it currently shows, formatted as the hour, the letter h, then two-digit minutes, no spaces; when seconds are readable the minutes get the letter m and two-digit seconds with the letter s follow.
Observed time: 6h53
